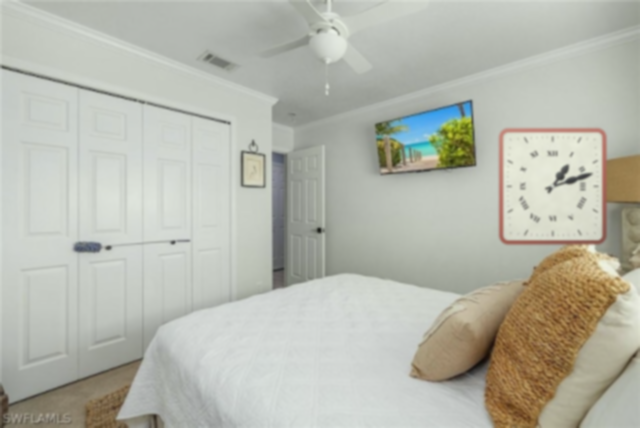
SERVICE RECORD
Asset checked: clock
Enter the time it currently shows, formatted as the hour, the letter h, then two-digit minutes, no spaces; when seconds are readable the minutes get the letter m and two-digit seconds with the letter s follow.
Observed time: 1h12
